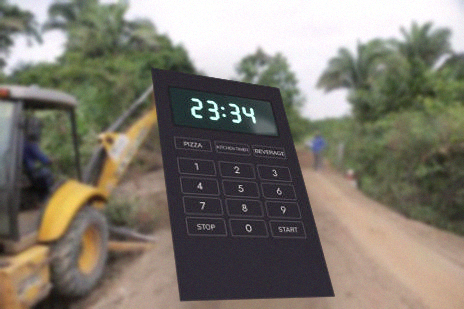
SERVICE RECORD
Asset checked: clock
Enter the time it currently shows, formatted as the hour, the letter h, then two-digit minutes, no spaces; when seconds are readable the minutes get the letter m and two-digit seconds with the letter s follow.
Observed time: 23h34
